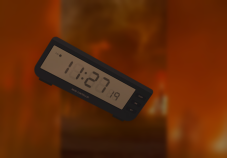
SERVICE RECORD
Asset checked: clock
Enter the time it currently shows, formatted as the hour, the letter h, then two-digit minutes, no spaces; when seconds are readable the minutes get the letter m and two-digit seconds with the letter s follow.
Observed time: 11h27m19s
